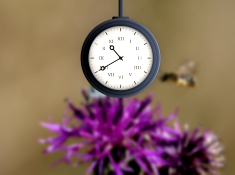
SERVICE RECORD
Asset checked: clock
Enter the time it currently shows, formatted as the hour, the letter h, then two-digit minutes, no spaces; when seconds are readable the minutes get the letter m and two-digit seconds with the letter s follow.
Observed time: 10h40
